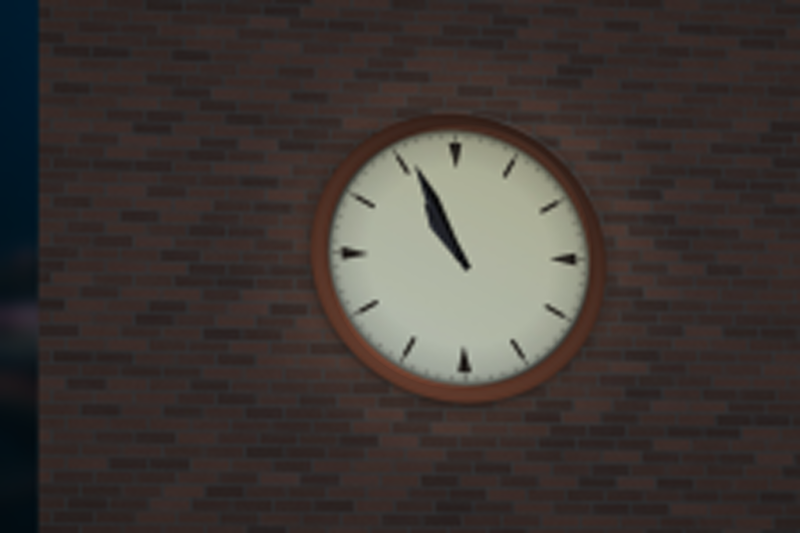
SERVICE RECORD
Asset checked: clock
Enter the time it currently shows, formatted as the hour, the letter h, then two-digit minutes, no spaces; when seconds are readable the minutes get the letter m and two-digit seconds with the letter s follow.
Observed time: 10h56
